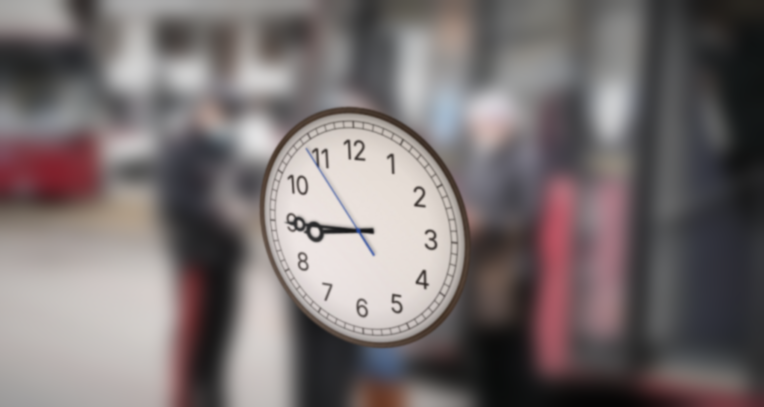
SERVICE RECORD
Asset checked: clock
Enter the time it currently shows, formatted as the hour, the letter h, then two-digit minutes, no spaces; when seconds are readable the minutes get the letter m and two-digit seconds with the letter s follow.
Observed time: 8h44m54s
